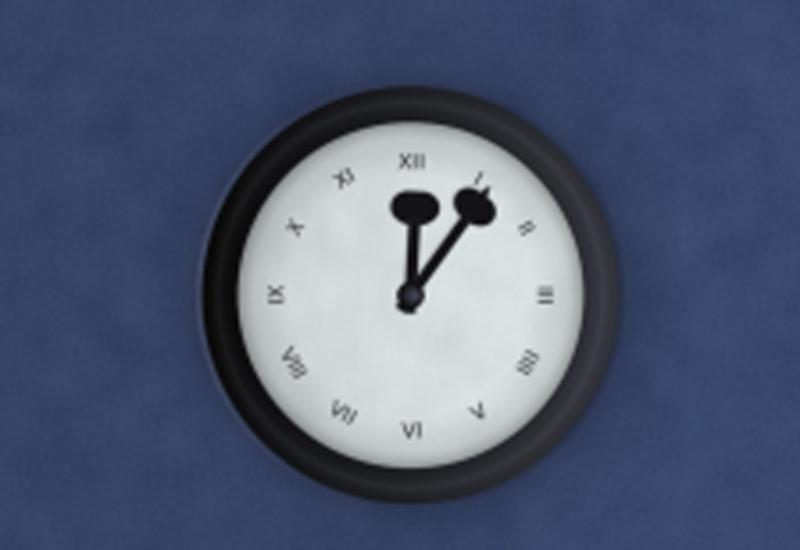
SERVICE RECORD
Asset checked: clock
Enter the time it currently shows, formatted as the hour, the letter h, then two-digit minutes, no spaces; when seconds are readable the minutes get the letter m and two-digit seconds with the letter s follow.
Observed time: 12h06
